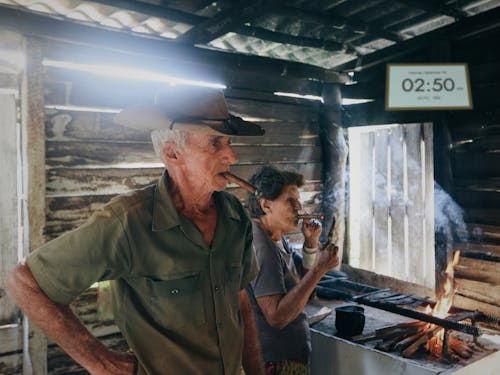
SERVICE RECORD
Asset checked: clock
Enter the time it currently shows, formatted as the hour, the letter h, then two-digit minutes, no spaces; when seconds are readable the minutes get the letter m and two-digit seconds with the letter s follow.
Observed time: 2h50
